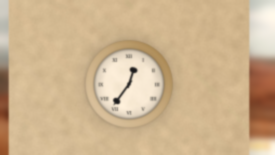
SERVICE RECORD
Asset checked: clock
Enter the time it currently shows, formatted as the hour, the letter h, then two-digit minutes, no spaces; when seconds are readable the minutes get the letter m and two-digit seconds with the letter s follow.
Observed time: 12h36
